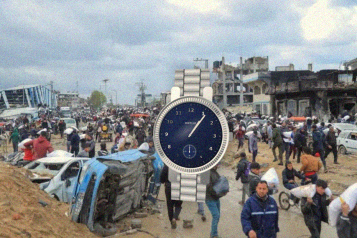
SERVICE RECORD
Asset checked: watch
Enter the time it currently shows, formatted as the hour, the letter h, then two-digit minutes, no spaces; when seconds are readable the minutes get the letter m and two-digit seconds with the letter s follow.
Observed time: 1h06
